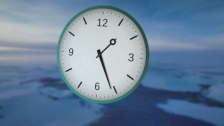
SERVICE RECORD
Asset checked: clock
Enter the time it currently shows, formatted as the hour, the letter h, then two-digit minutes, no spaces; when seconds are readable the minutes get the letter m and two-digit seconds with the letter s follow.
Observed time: 1h26
